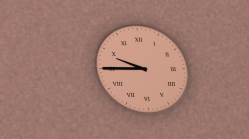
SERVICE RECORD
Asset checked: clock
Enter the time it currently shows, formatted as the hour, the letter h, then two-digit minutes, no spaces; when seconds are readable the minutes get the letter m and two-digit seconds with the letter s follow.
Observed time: 9h45
